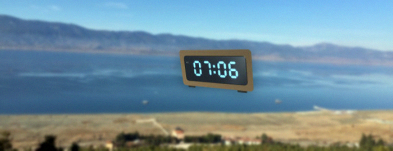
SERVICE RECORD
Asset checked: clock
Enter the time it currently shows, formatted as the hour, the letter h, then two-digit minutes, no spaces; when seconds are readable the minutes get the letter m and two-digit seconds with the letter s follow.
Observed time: 7h06
